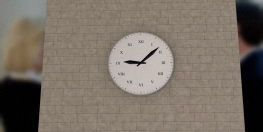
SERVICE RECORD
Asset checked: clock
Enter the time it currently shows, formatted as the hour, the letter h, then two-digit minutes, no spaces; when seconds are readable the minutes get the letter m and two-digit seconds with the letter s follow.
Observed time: 9h08
